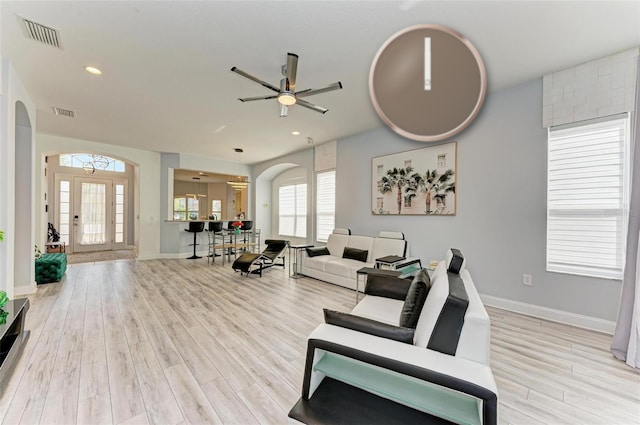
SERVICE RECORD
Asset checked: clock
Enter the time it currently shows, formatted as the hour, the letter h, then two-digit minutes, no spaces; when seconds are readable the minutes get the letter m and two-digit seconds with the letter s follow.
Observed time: 12h00
